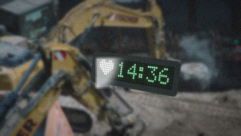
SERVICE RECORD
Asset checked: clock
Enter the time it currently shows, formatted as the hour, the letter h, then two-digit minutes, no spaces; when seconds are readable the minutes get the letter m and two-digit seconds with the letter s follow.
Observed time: 14h36
